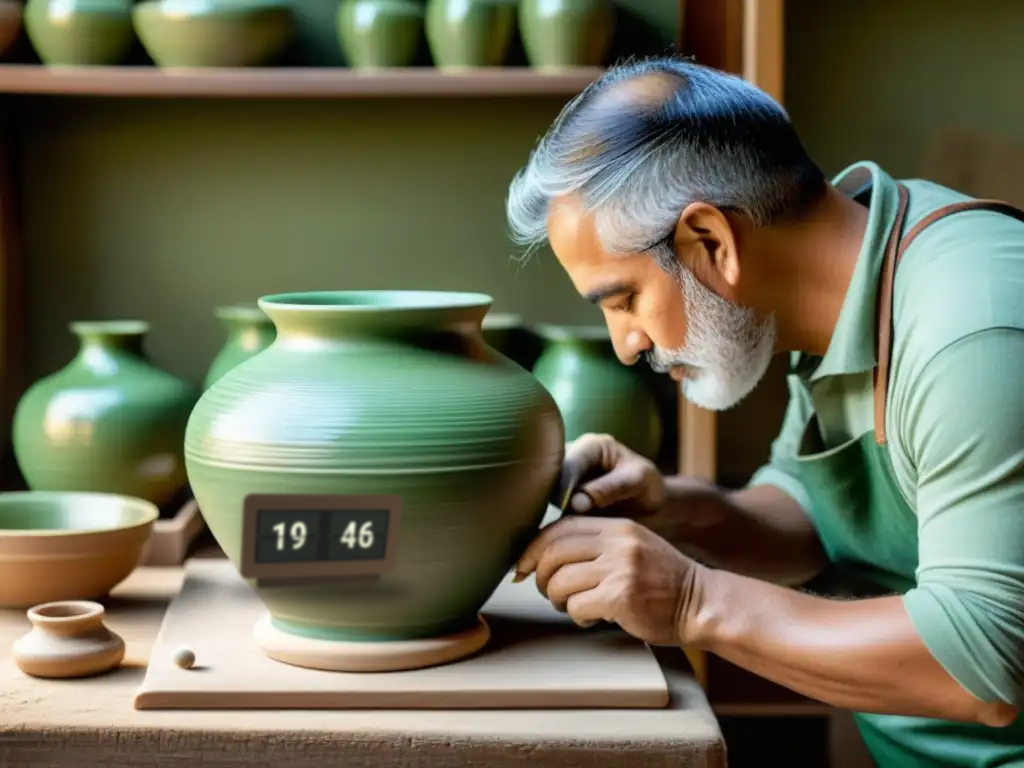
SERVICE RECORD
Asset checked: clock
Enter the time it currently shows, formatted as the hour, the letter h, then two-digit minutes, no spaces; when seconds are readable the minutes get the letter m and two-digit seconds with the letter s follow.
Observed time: 19h46
